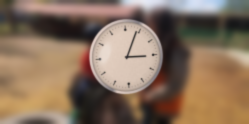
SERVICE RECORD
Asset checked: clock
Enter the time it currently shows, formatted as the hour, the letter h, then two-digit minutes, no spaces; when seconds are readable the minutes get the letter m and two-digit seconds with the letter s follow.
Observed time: 3h04
